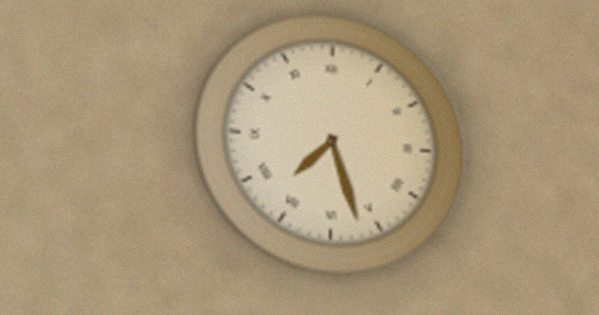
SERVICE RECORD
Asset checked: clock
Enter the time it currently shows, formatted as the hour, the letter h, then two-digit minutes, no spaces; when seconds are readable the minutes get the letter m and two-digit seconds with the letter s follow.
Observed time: 7h27
